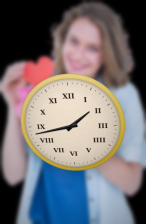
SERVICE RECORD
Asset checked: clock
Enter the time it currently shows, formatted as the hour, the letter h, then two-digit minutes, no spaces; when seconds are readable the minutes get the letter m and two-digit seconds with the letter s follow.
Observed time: 1h43
